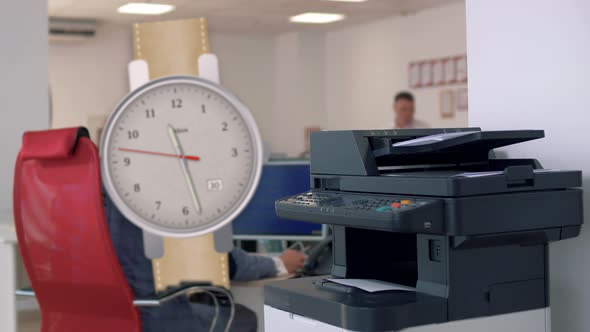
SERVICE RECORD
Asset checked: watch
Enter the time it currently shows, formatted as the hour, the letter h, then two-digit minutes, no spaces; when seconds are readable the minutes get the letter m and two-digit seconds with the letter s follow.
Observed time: 11h27m47s
